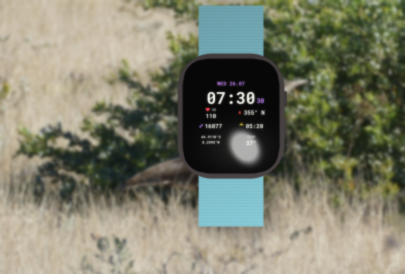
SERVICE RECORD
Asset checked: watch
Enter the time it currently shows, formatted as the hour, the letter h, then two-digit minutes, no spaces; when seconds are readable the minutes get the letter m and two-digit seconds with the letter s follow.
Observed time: 7h30
